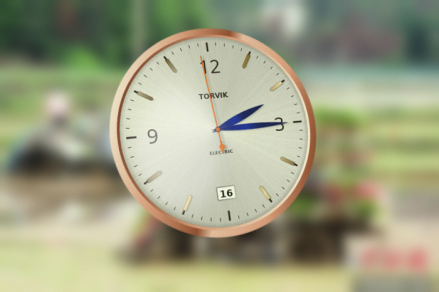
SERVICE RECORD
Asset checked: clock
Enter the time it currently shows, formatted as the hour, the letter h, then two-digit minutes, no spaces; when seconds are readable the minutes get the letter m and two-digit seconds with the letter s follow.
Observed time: 2h14m59s
